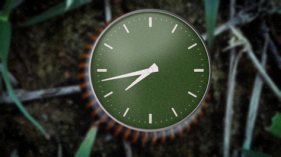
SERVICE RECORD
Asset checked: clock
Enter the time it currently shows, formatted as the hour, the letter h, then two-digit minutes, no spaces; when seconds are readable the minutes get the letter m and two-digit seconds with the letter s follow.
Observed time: 7h43
